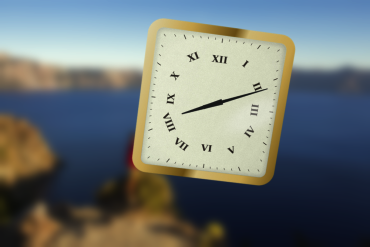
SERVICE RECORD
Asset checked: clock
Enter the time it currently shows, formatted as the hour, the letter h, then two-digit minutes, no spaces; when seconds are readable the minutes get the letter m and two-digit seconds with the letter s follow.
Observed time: 8h11
